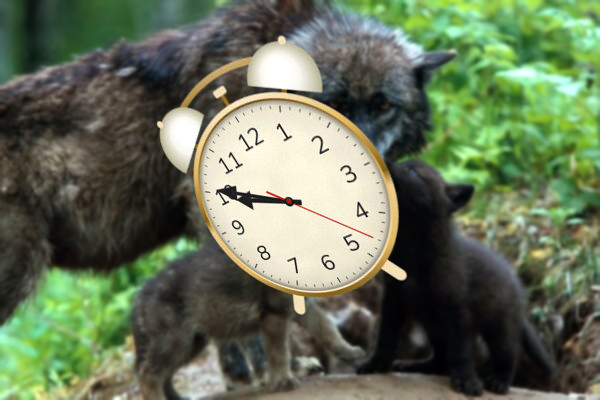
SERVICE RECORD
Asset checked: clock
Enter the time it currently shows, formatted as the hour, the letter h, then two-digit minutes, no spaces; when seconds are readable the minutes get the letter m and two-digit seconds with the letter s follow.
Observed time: 9h50m23s
